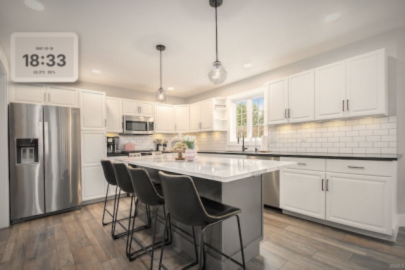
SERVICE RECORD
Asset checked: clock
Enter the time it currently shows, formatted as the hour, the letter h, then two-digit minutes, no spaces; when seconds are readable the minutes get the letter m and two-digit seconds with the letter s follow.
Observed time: 18h33
